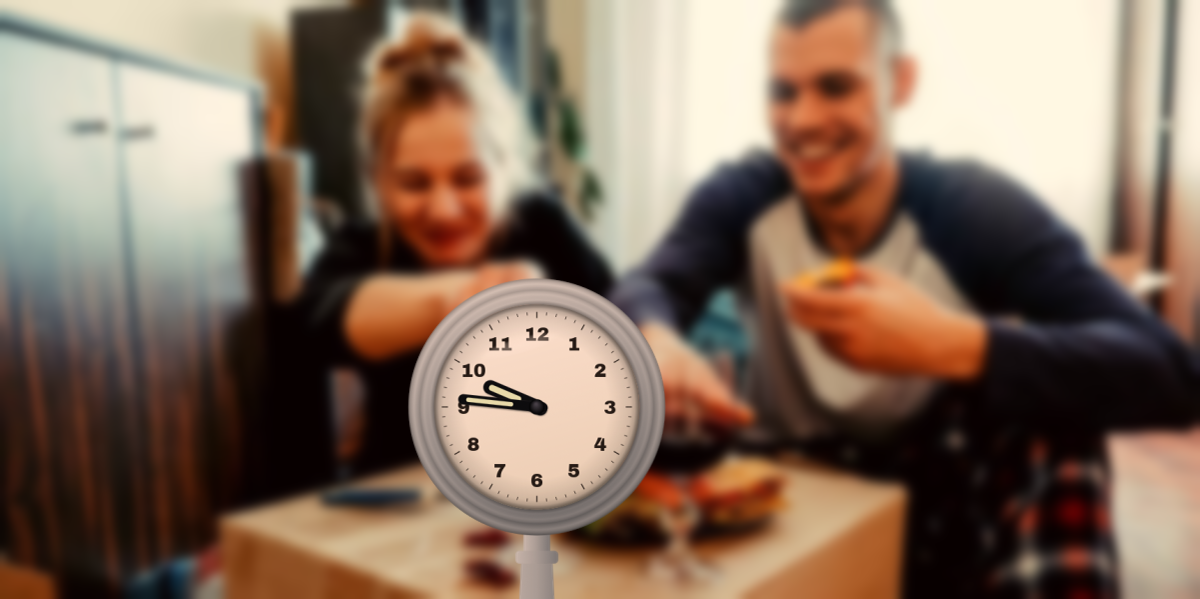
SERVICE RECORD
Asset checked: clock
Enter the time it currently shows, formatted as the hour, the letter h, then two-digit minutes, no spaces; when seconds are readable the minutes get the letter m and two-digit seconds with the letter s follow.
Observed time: 9h46
